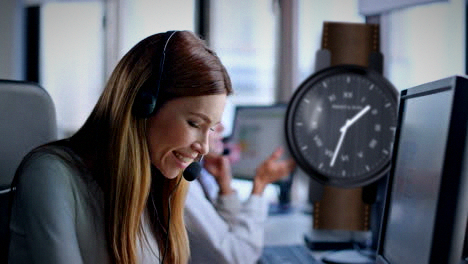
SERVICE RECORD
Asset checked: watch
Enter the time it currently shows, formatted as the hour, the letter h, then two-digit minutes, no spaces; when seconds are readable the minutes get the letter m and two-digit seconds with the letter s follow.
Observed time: 1h33
